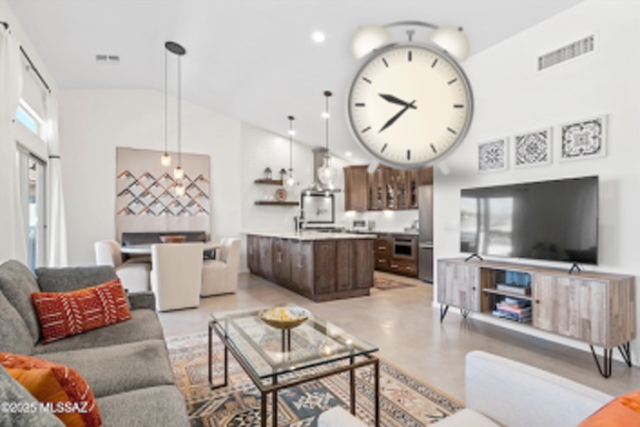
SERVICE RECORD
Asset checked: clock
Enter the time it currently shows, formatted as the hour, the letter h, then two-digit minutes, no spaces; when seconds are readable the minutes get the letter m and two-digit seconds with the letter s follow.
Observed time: 9h38
